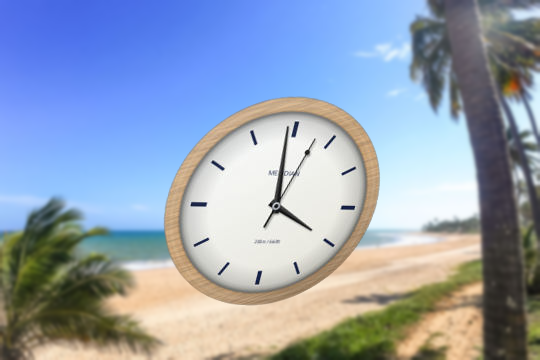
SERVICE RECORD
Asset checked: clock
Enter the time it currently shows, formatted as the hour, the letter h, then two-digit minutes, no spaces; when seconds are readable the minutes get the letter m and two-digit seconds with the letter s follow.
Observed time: 3h59m03s
